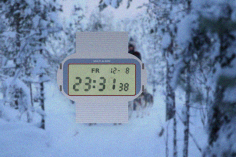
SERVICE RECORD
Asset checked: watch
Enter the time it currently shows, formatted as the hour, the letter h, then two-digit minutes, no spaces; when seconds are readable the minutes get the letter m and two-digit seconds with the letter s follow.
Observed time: 23h31m38s
